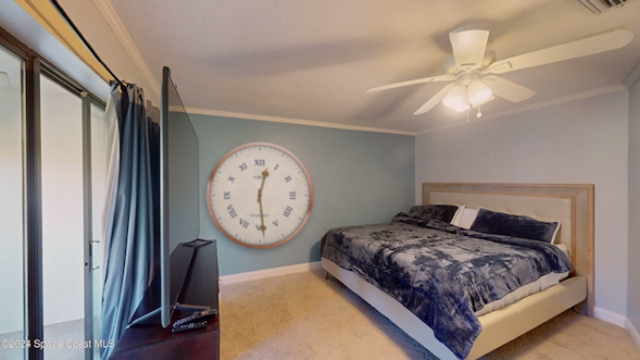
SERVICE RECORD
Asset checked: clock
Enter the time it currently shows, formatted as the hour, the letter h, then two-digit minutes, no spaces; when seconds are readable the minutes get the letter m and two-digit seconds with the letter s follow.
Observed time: 12h29
